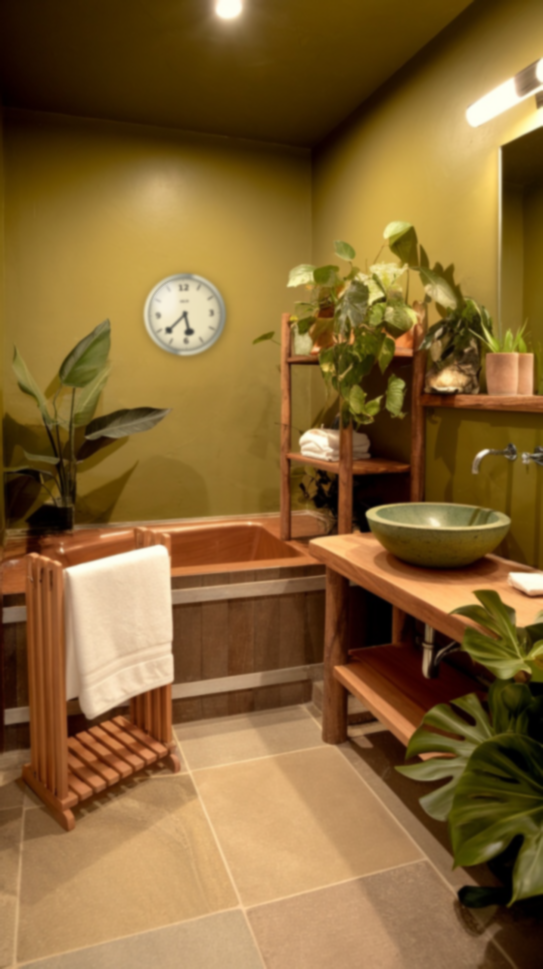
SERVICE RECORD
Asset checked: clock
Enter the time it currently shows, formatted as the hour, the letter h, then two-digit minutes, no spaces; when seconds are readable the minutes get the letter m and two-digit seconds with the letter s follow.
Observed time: 5h38
